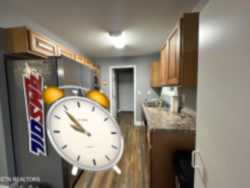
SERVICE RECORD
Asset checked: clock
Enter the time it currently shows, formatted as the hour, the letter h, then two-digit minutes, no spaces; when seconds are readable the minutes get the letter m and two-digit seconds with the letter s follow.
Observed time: 9h54
